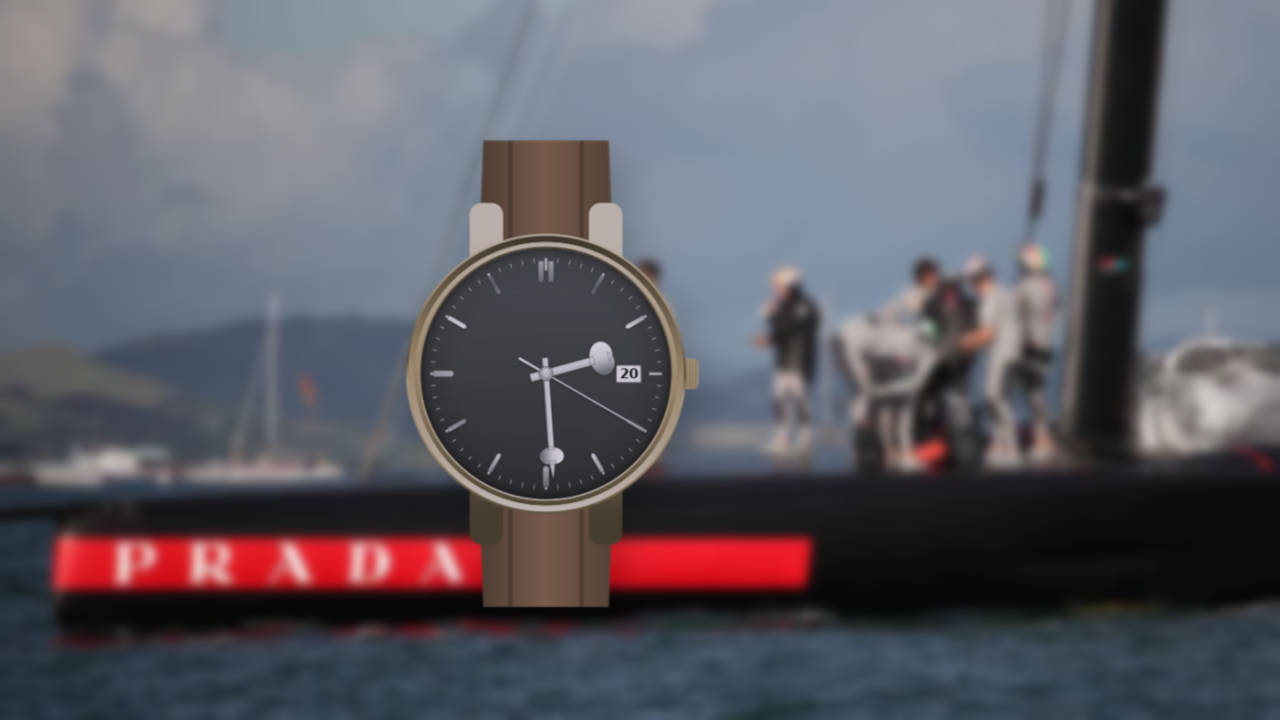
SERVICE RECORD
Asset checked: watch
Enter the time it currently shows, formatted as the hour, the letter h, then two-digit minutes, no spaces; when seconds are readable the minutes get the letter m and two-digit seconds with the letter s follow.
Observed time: 2h29m20s
